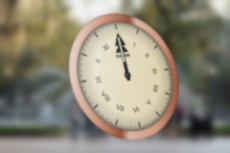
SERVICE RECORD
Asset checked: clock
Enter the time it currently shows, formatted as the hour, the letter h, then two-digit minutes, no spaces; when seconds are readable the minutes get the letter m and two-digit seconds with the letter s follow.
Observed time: 12h00
